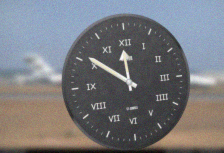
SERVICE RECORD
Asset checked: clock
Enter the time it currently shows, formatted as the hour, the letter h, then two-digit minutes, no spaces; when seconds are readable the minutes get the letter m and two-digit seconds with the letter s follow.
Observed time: 11h51
